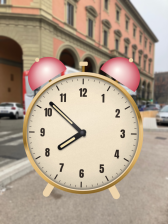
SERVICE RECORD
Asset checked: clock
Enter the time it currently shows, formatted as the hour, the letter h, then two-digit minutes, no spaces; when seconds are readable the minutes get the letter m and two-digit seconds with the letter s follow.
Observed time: 7h52
